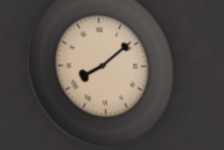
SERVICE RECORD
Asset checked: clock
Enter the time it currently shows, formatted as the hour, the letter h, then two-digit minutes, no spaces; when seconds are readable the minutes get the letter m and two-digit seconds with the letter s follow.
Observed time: 8h09
